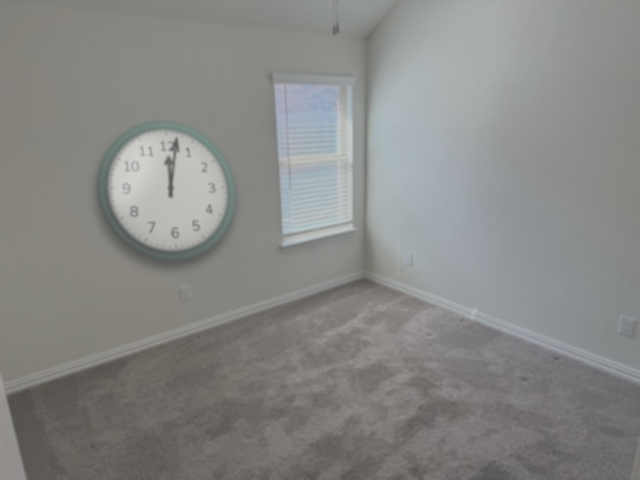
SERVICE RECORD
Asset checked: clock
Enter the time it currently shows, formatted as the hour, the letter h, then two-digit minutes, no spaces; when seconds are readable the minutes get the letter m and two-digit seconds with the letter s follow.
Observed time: 12h02
